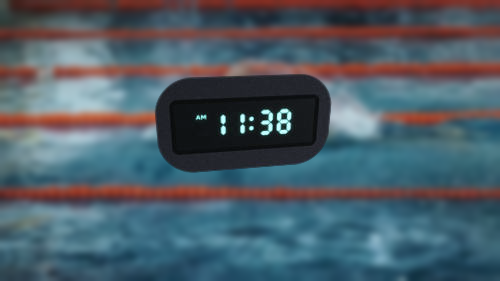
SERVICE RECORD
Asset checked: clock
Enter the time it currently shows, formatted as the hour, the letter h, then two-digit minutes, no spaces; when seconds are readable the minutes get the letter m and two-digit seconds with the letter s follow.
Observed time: 11h38
